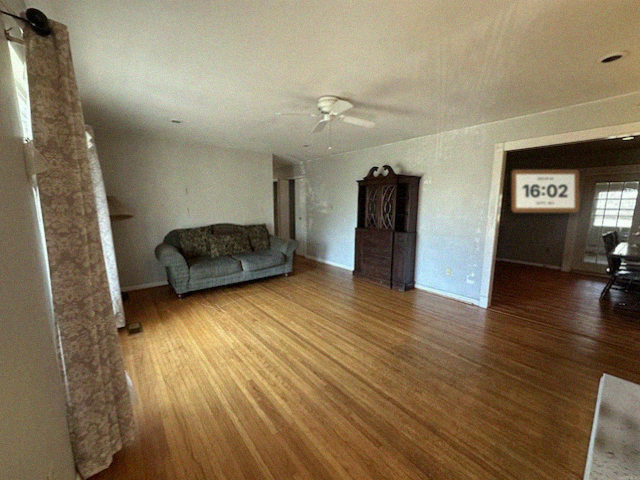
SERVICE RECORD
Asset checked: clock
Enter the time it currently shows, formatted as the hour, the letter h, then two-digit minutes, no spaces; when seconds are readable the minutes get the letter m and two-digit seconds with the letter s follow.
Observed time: 16h02
